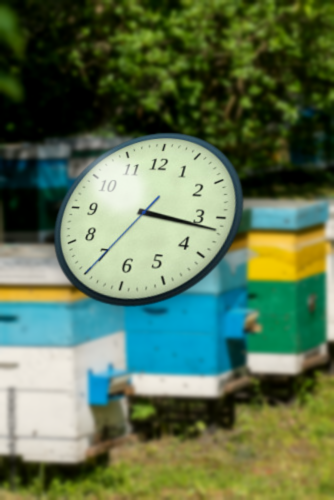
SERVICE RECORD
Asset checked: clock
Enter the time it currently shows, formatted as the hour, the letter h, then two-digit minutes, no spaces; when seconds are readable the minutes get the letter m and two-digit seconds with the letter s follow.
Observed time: 3h16m35s
